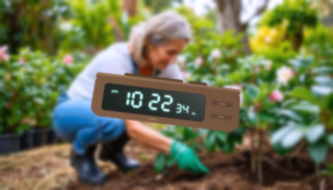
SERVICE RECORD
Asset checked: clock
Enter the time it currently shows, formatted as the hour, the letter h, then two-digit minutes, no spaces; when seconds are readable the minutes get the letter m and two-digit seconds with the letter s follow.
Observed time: 10h22
